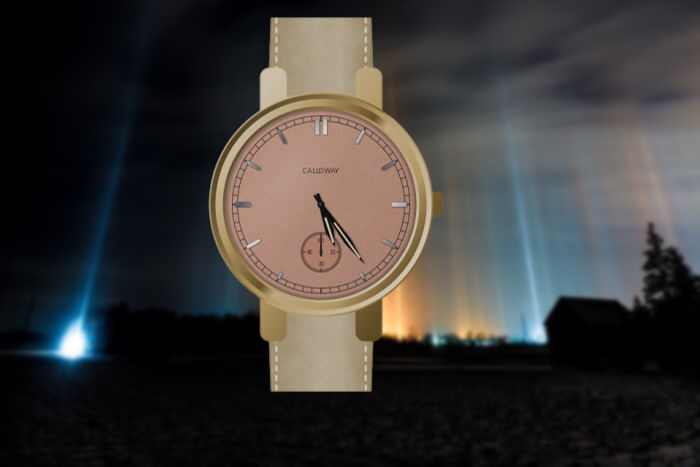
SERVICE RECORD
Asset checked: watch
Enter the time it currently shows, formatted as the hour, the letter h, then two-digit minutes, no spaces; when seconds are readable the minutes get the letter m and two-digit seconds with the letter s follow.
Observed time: 5h24
